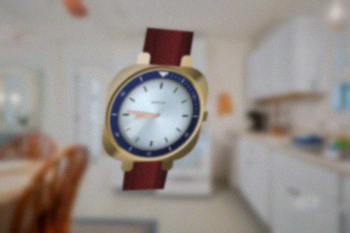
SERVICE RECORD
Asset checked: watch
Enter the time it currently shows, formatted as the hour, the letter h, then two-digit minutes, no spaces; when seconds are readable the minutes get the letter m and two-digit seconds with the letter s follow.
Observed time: 8h46
